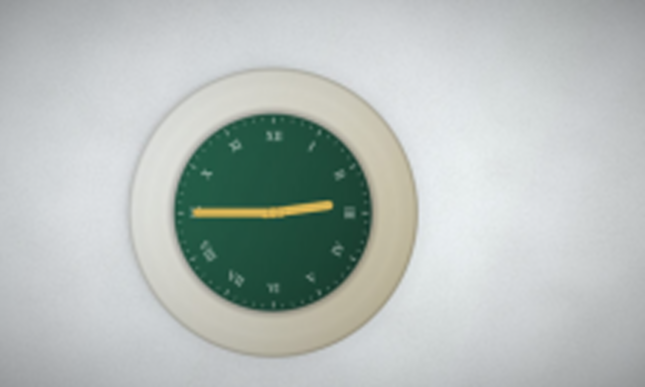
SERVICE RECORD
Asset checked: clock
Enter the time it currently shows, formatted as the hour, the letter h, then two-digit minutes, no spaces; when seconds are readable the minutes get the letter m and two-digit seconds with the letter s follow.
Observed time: 2h45
